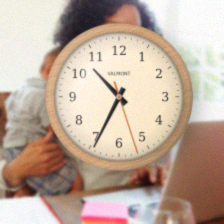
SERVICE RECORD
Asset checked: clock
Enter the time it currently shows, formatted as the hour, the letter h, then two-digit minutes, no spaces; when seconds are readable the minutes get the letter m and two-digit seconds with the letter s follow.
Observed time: 10h34m27s
